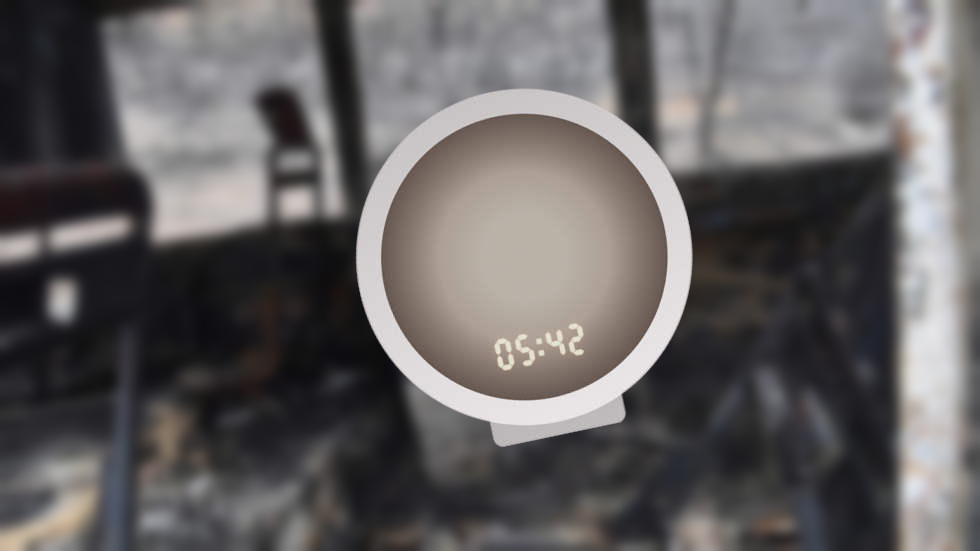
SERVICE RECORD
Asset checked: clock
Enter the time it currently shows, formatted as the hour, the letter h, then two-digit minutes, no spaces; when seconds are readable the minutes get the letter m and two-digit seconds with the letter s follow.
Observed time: 5h42
